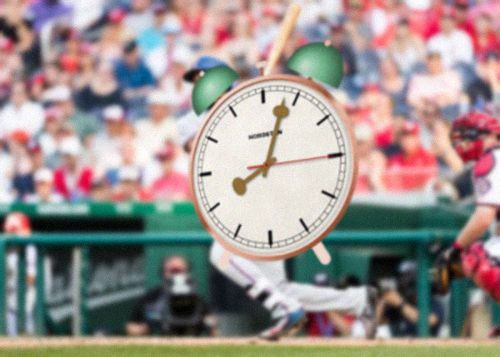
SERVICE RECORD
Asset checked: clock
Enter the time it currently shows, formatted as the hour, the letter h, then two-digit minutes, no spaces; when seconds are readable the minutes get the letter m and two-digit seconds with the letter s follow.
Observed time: 8h03m15s
